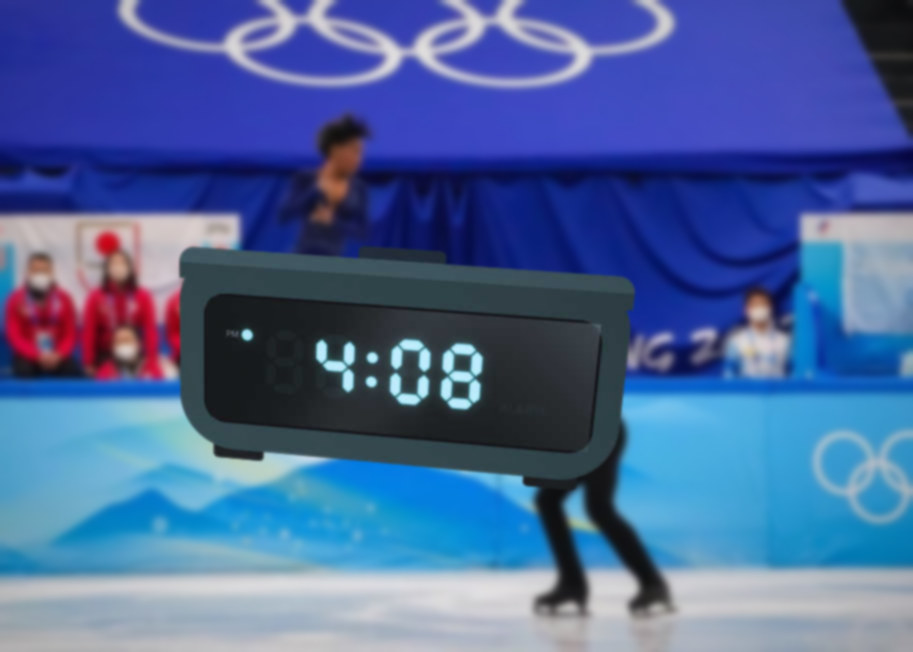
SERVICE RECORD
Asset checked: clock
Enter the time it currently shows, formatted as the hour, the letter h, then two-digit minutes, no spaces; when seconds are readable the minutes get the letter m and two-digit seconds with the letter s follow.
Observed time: 4h08
